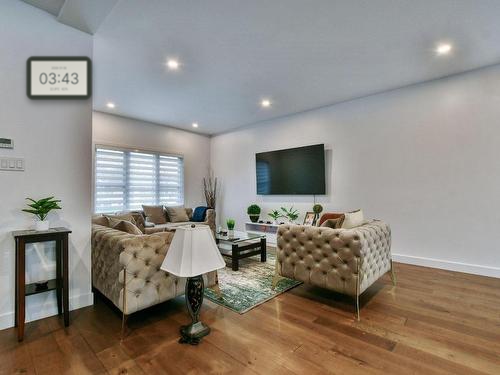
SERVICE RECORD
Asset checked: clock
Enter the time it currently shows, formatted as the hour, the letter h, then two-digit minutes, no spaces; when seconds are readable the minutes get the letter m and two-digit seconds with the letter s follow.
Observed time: 3h43
